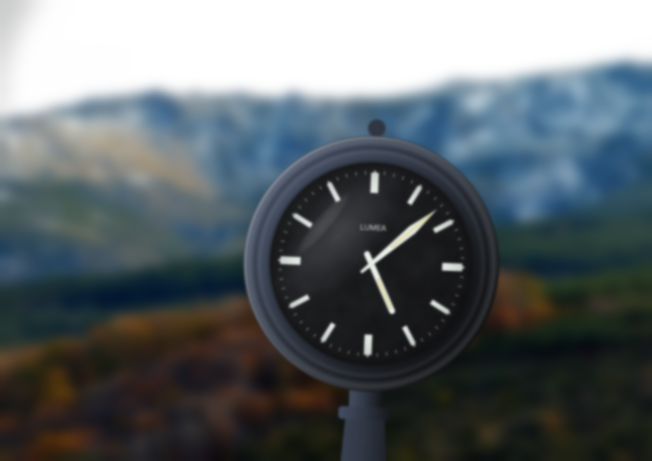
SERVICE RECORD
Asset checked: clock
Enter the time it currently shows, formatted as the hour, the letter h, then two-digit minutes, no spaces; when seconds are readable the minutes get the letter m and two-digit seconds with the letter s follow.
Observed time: 5h08
